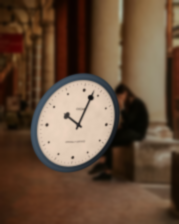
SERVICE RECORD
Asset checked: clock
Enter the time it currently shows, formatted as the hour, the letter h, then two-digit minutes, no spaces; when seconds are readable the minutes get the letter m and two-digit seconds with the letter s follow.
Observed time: 10h03
